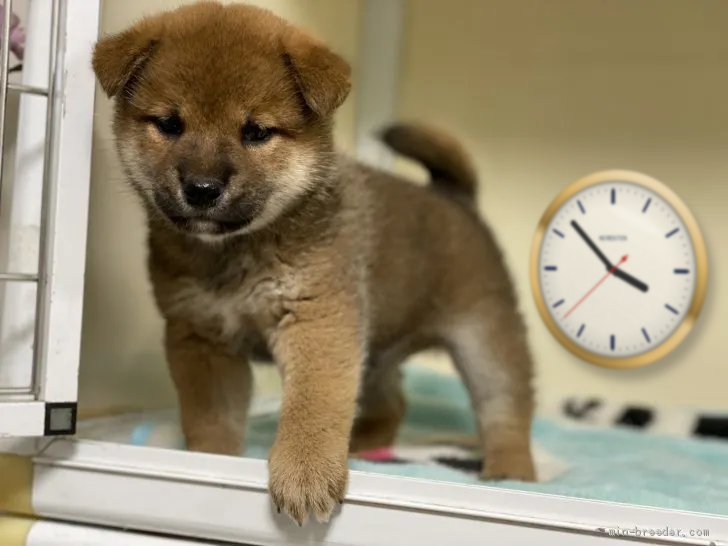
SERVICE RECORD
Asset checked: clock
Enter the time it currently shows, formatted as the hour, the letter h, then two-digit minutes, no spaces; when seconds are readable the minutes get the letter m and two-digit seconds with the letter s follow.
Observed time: 3h52m38s
